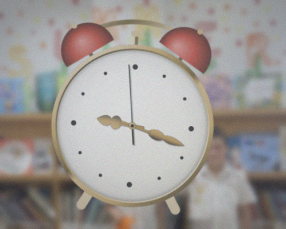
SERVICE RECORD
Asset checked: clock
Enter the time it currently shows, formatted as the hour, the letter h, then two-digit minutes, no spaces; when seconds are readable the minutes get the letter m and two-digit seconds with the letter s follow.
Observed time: 9h17m59s
